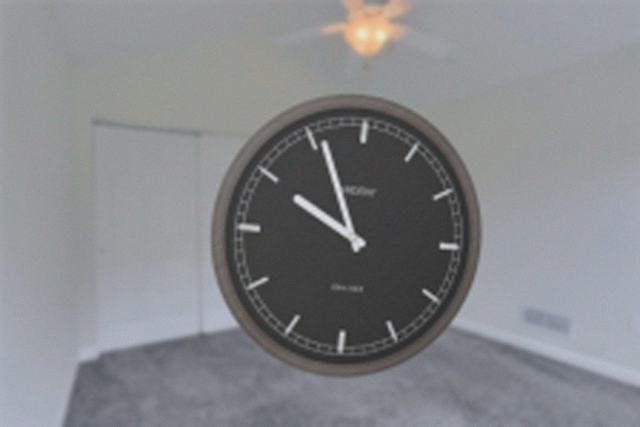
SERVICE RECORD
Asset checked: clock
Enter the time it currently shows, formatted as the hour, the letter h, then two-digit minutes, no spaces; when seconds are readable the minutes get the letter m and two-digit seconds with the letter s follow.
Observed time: 9h56
